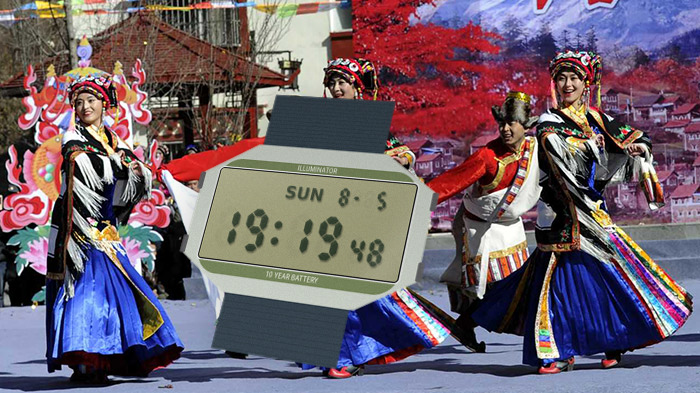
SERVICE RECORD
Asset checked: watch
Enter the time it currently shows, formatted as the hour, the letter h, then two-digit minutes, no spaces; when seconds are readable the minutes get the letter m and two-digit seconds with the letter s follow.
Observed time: 19h19m48s
